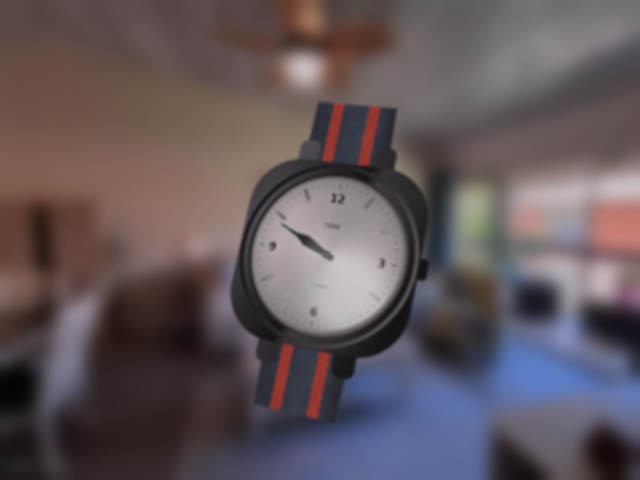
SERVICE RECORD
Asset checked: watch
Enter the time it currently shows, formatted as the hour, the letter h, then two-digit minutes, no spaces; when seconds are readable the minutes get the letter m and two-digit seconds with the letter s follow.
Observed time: 9h49
